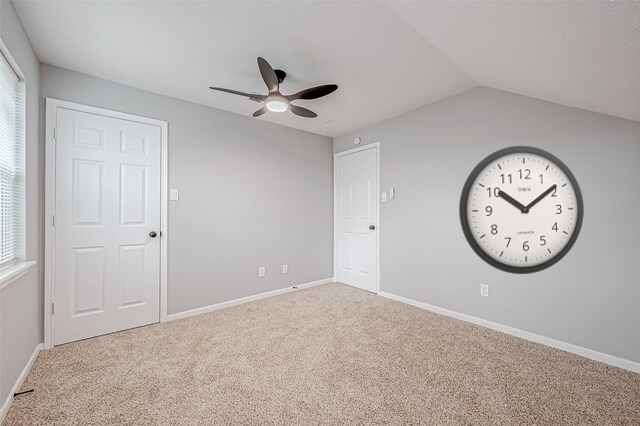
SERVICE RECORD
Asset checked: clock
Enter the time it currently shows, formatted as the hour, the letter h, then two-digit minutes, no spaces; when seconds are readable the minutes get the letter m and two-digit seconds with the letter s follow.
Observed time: 10h09
